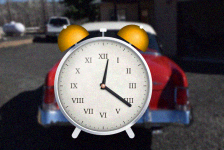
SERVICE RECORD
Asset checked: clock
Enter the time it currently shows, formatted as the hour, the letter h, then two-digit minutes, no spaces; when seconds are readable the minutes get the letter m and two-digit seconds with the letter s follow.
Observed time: 12h21
